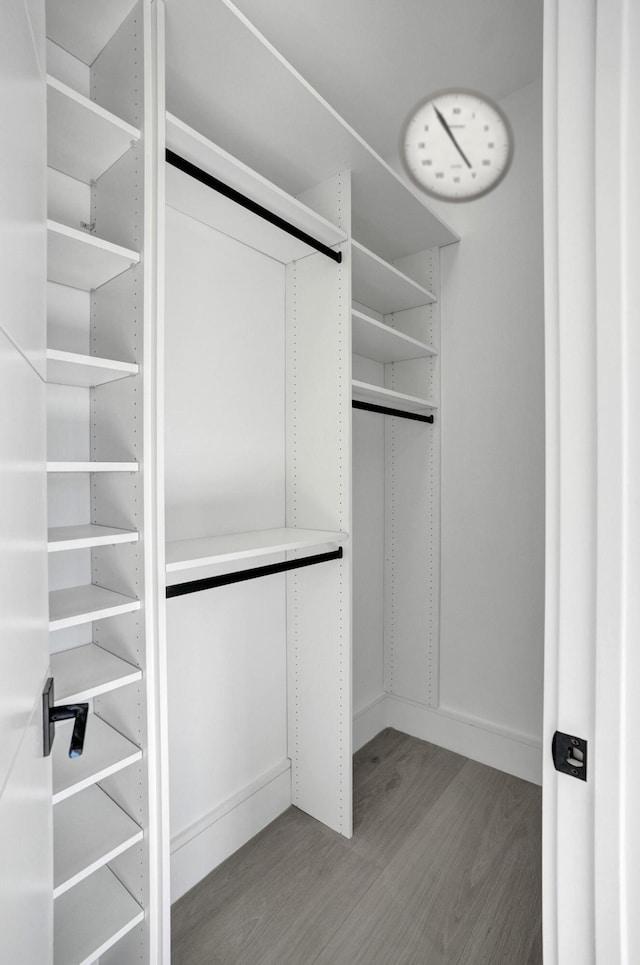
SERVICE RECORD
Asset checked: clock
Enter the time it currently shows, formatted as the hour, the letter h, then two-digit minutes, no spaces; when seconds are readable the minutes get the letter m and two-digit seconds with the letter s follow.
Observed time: 4h55
